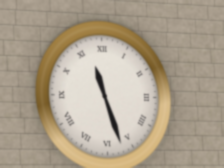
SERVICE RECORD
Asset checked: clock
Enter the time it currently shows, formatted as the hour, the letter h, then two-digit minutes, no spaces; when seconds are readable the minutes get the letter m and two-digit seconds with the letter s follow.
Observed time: 11h27
